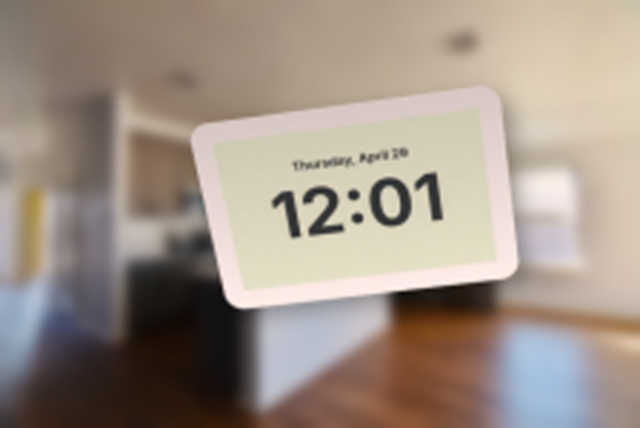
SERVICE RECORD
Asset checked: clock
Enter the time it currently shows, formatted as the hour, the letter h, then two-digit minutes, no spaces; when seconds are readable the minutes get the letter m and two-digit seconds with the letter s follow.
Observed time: 12h01
